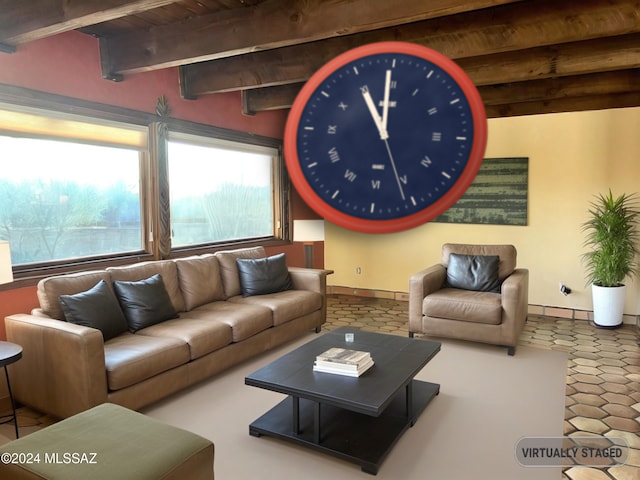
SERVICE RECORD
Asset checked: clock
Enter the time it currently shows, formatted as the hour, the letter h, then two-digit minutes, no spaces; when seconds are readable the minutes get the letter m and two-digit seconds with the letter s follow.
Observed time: 10h59m26s
